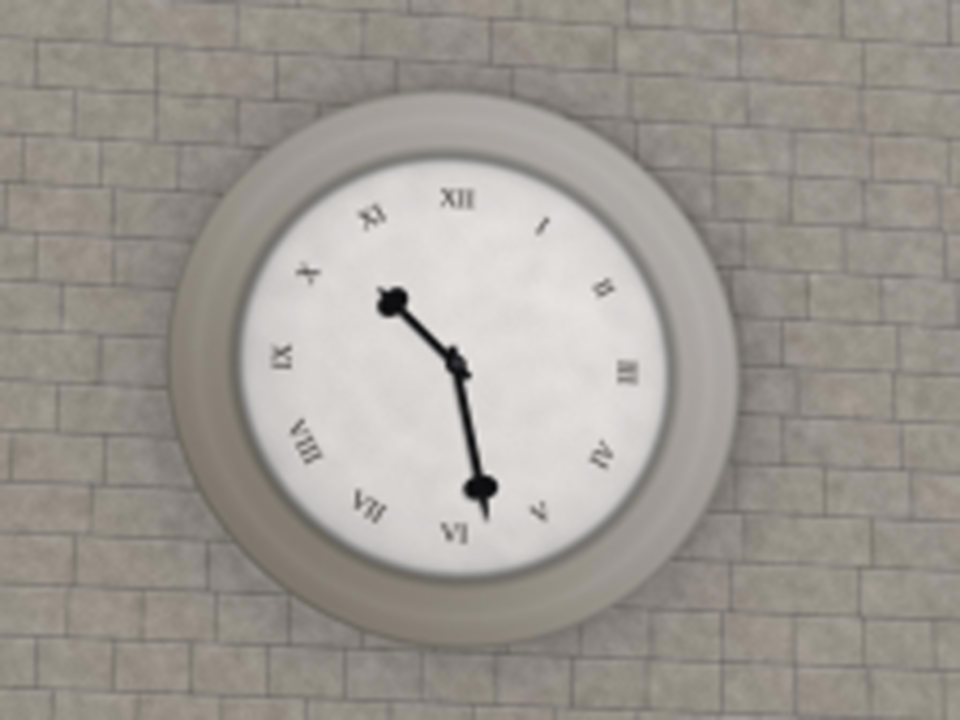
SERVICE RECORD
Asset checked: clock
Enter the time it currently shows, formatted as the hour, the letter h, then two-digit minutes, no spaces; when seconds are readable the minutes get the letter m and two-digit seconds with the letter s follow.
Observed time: 10h28
